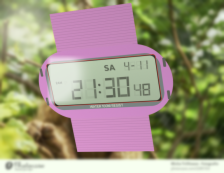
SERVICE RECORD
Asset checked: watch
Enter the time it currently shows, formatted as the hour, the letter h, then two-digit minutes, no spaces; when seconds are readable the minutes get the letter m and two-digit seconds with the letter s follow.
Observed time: 21h30m48s
